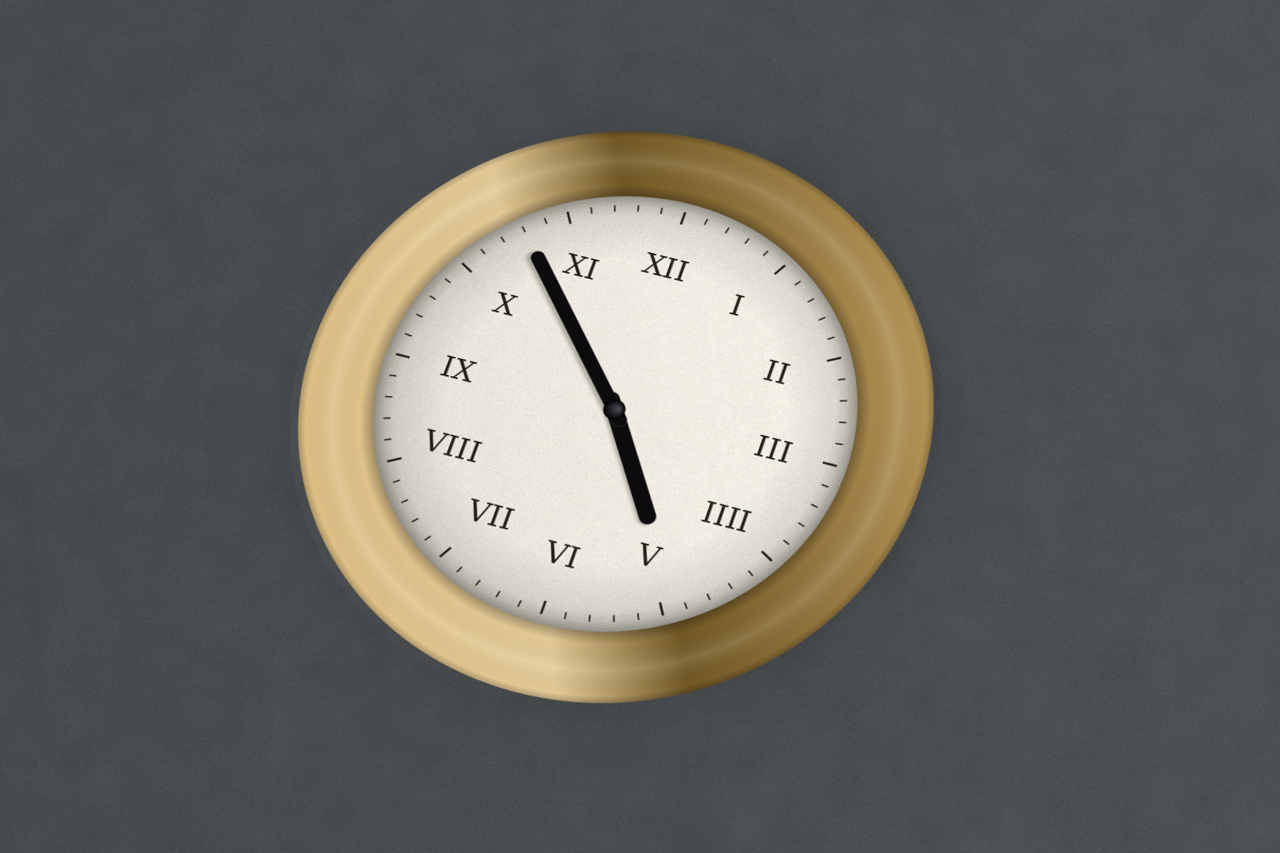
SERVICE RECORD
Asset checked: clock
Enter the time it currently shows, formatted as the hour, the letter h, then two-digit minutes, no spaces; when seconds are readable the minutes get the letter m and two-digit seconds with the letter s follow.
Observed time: 4h53
